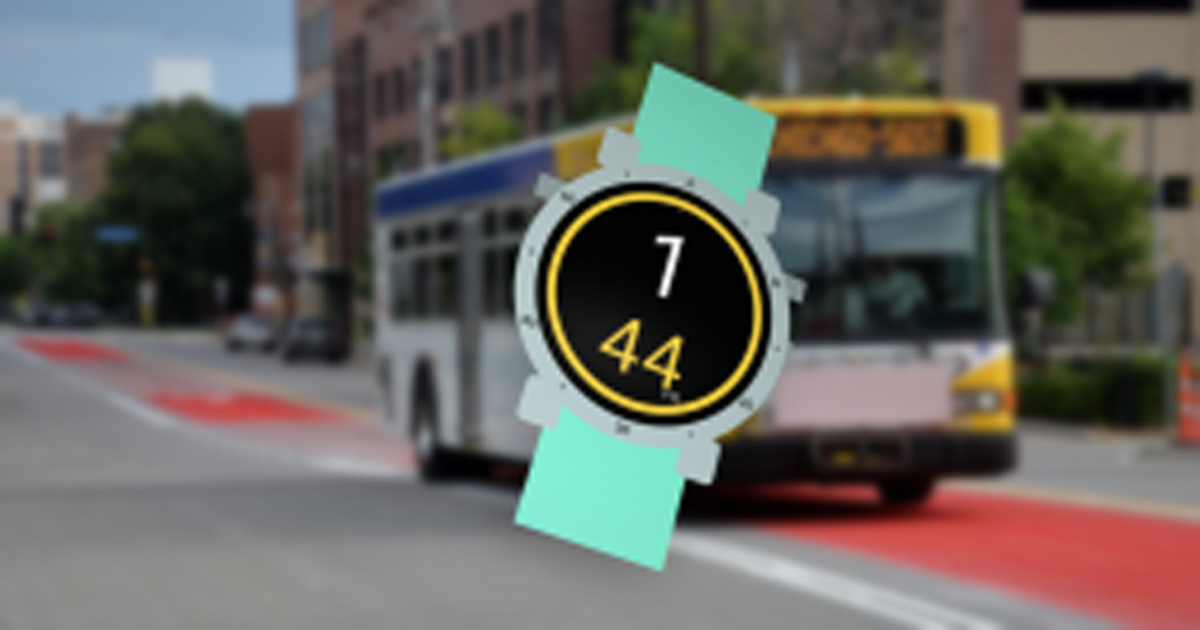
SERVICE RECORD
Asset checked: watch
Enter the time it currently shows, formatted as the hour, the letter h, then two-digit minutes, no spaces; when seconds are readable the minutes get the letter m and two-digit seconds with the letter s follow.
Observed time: 1h44
